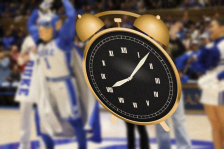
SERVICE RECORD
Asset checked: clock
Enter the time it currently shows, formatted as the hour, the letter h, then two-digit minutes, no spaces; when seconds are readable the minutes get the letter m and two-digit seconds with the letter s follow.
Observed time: 8h07
